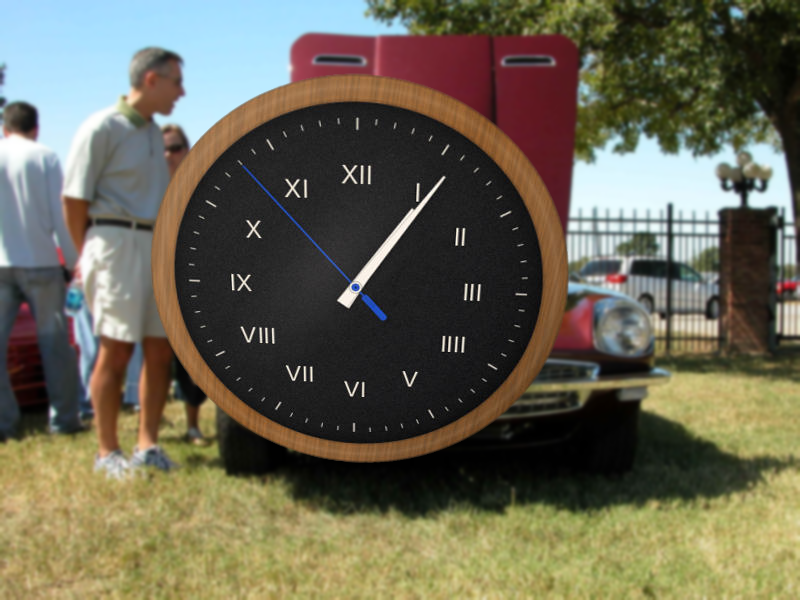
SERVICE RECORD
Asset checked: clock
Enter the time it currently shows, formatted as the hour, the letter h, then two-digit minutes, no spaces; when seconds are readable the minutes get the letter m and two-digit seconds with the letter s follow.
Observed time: 1h05m53s
